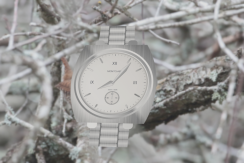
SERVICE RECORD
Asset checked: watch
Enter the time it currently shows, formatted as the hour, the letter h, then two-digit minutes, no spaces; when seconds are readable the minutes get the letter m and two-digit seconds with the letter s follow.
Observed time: 8h06
